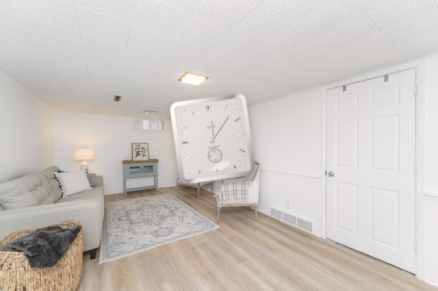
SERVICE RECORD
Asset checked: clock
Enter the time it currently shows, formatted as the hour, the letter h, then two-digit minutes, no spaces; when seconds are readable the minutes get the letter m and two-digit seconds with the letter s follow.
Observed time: 12h07
